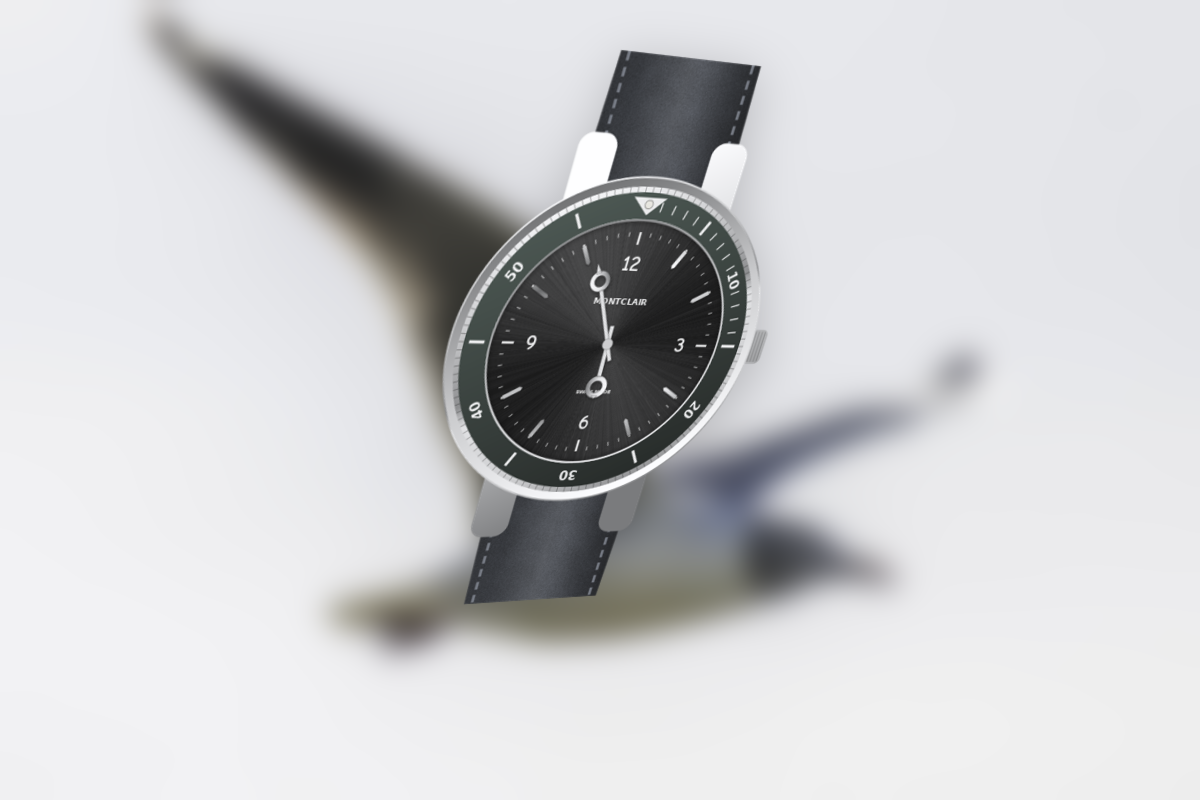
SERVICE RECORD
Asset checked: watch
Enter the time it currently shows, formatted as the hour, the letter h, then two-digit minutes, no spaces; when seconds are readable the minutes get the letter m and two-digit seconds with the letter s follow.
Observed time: 5h56
